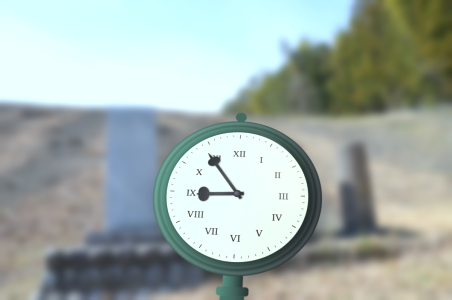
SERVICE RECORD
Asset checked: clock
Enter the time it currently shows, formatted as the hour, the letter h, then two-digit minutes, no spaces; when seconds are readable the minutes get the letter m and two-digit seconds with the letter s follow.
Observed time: 8h54
